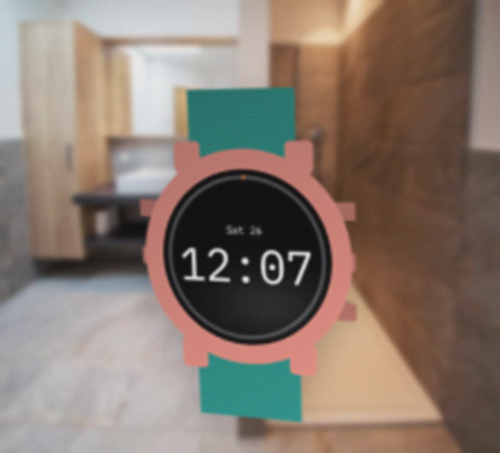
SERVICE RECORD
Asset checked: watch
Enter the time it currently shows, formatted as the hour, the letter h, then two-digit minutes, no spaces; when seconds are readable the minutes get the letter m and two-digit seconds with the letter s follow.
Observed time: 12h07
